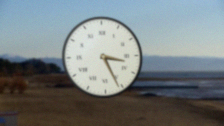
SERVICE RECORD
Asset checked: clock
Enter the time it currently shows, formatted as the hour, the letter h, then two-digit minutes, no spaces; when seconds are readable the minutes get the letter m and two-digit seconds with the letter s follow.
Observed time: 3h26
